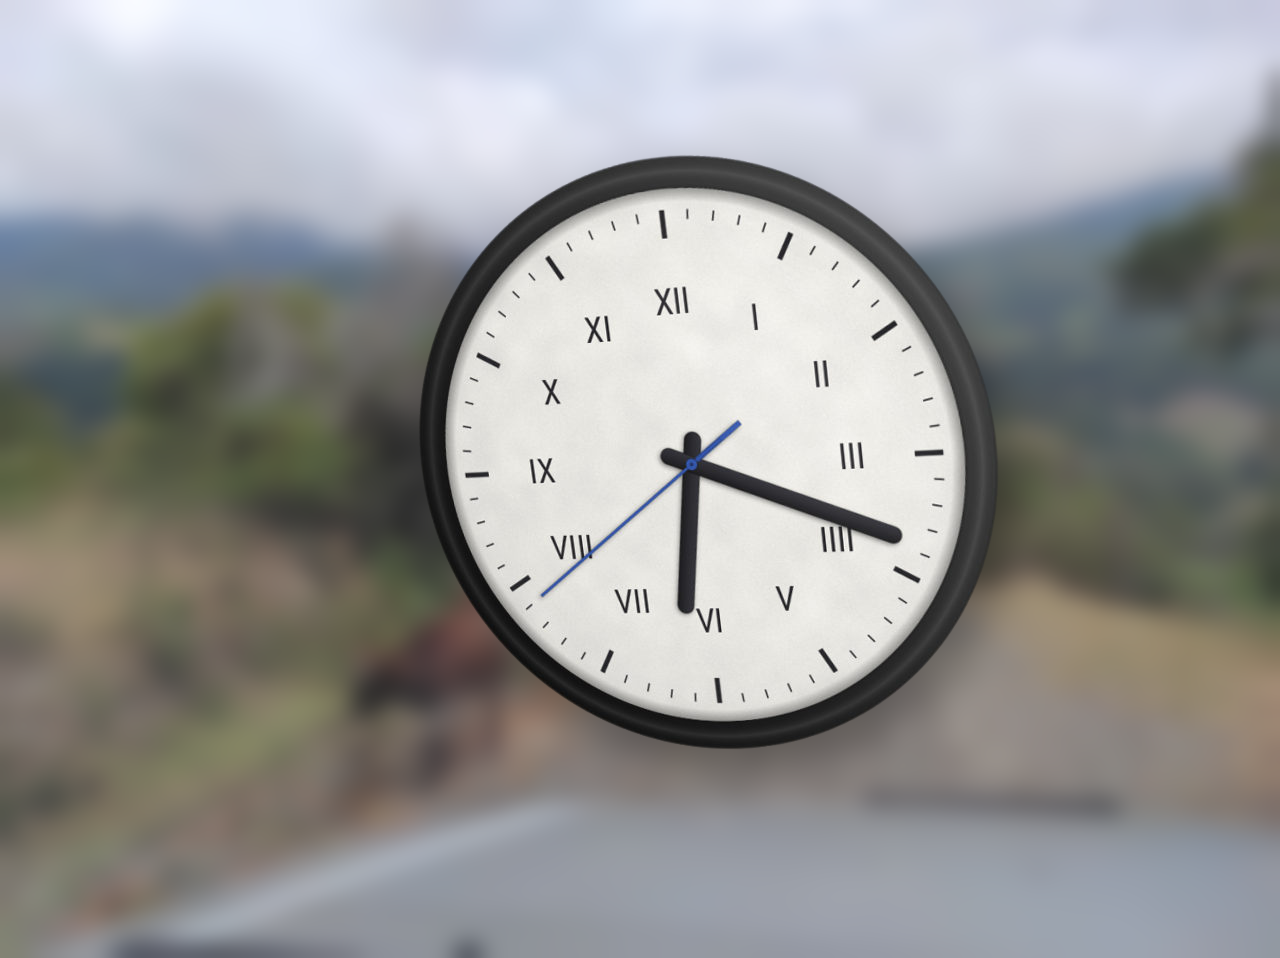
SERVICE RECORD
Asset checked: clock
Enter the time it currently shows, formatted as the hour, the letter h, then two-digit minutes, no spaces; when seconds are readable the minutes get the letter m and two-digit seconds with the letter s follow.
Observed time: 6h18m39s
